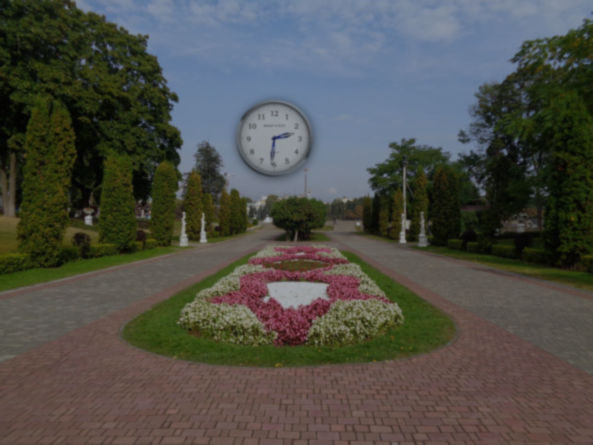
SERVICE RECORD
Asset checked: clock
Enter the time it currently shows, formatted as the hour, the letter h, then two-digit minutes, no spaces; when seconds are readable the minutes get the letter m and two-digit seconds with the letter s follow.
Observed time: 2h31
